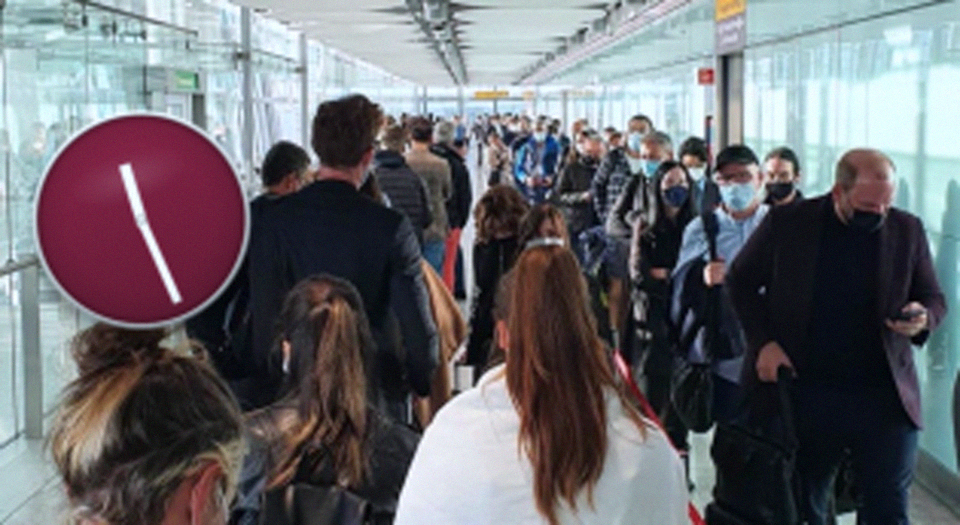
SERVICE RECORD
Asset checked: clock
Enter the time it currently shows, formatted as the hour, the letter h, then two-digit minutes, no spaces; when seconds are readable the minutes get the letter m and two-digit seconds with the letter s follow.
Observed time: 11h26
